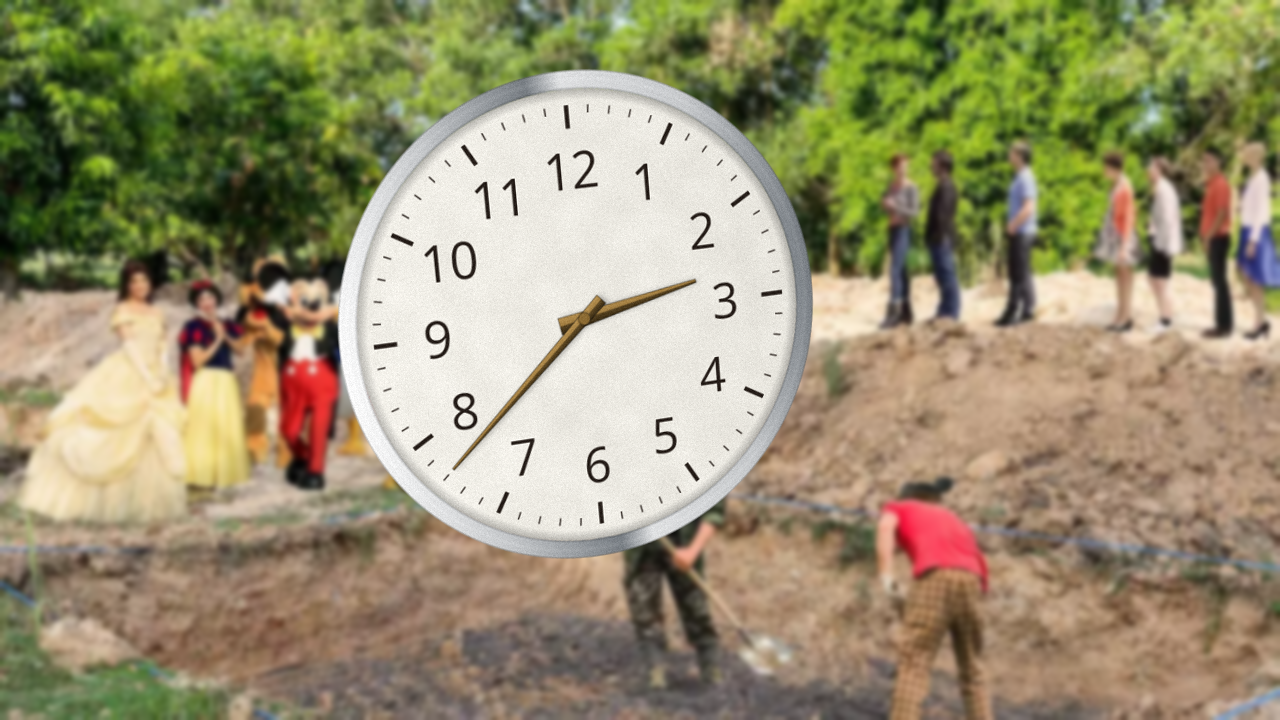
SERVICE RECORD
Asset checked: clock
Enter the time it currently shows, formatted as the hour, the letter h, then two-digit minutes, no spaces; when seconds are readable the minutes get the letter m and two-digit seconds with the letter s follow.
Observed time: 2h38
